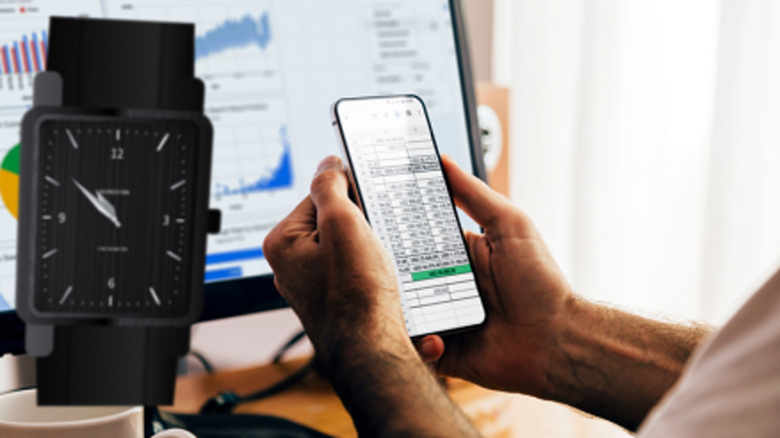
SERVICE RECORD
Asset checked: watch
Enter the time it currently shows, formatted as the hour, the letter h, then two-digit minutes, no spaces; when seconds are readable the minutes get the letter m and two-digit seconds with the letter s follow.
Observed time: 10h52
